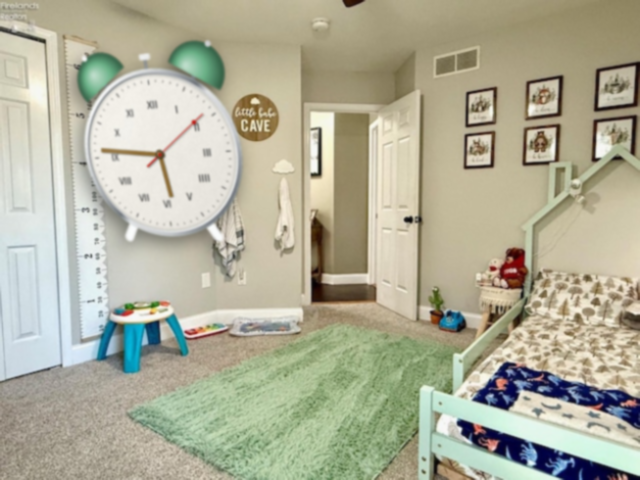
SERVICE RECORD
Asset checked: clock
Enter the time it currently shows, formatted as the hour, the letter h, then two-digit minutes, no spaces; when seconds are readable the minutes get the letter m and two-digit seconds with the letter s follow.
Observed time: 5h46m09s
